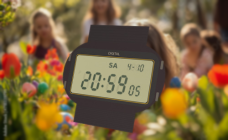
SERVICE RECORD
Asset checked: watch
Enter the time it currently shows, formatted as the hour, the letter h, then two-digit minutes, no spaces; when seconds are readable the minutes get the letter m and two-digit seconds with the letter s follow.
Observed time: 20h59m05s
